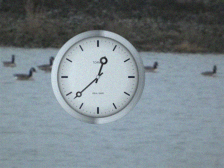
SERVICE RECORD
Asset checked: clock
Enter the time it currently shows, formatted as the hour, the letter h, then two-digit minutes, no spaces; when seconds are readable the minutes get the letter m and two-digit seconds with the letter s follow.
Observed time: 12h38
